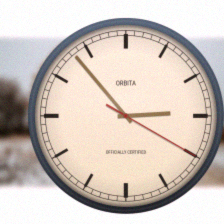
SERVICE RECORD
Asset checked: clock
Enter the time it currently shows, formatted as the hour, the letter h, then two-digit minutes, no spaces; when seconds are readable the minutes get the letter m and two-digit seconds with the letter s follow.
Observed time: 2h53m20s
